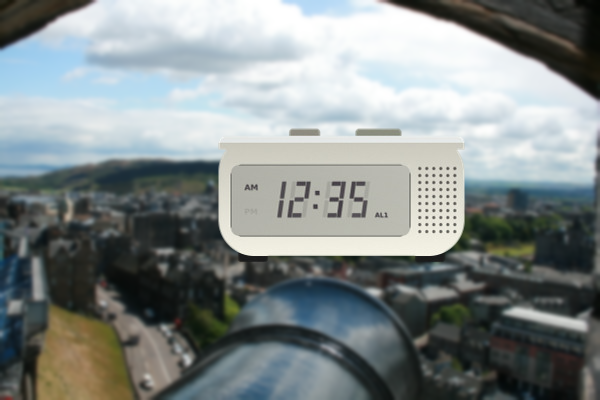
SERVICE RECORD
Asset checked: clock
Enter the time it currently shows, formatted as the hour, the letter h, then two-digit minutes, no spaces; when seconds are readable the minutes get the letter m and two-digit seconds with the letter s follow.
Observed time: 12h35
